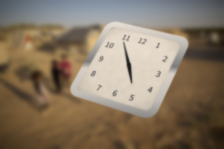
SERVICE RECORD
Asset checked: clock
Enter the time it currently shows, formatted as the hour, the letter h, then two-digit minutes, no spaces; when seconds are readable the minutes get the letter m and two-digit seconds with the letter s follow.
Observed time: 4h54
